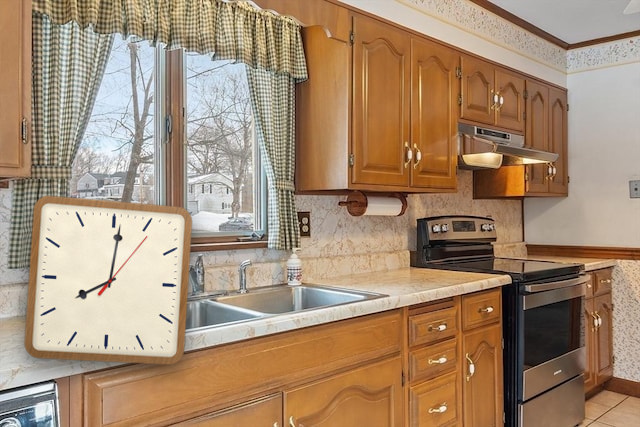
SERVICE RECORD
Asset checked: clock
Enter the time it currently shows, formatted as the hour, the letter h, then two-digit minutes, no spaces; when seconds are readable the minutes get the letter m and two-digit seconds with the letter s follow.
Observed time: 8h01m06s
